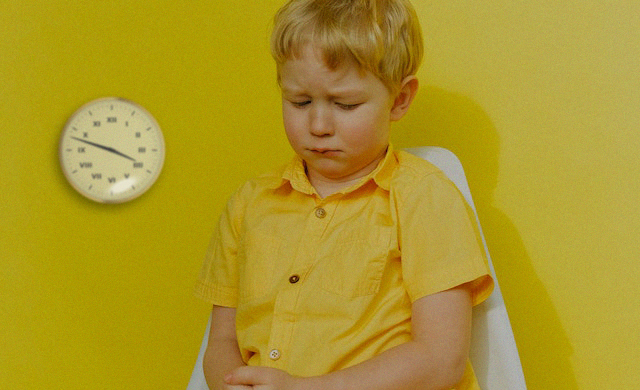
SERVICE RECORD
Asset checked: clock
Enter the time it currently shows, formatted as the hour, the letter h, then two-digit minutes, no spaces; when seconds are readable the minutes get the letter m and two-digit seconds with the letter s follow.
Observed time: 3h48
